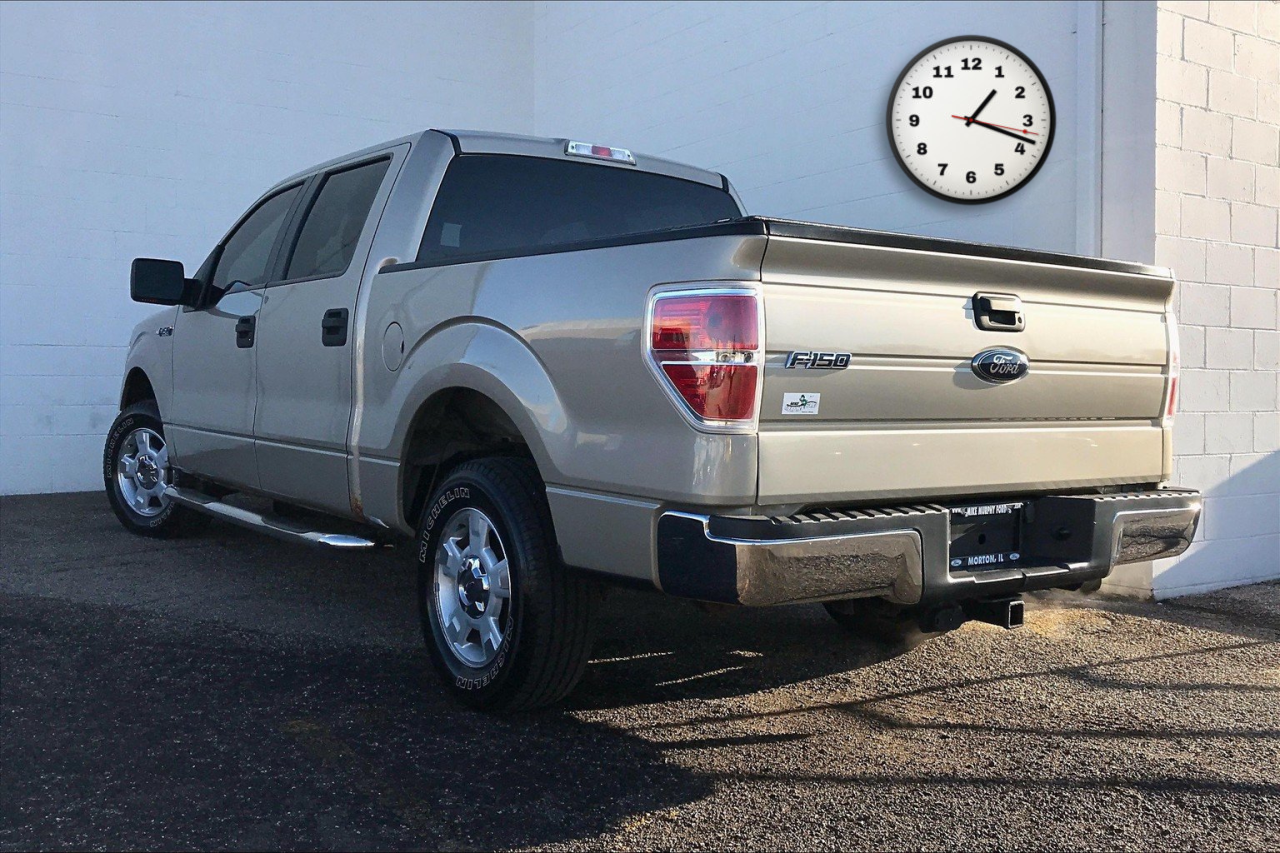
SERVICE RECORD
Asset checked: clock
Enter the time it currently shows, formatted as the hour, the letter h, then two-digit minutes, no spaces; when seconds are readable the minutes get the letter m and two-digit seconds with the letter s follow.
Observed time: 1h18m17s
